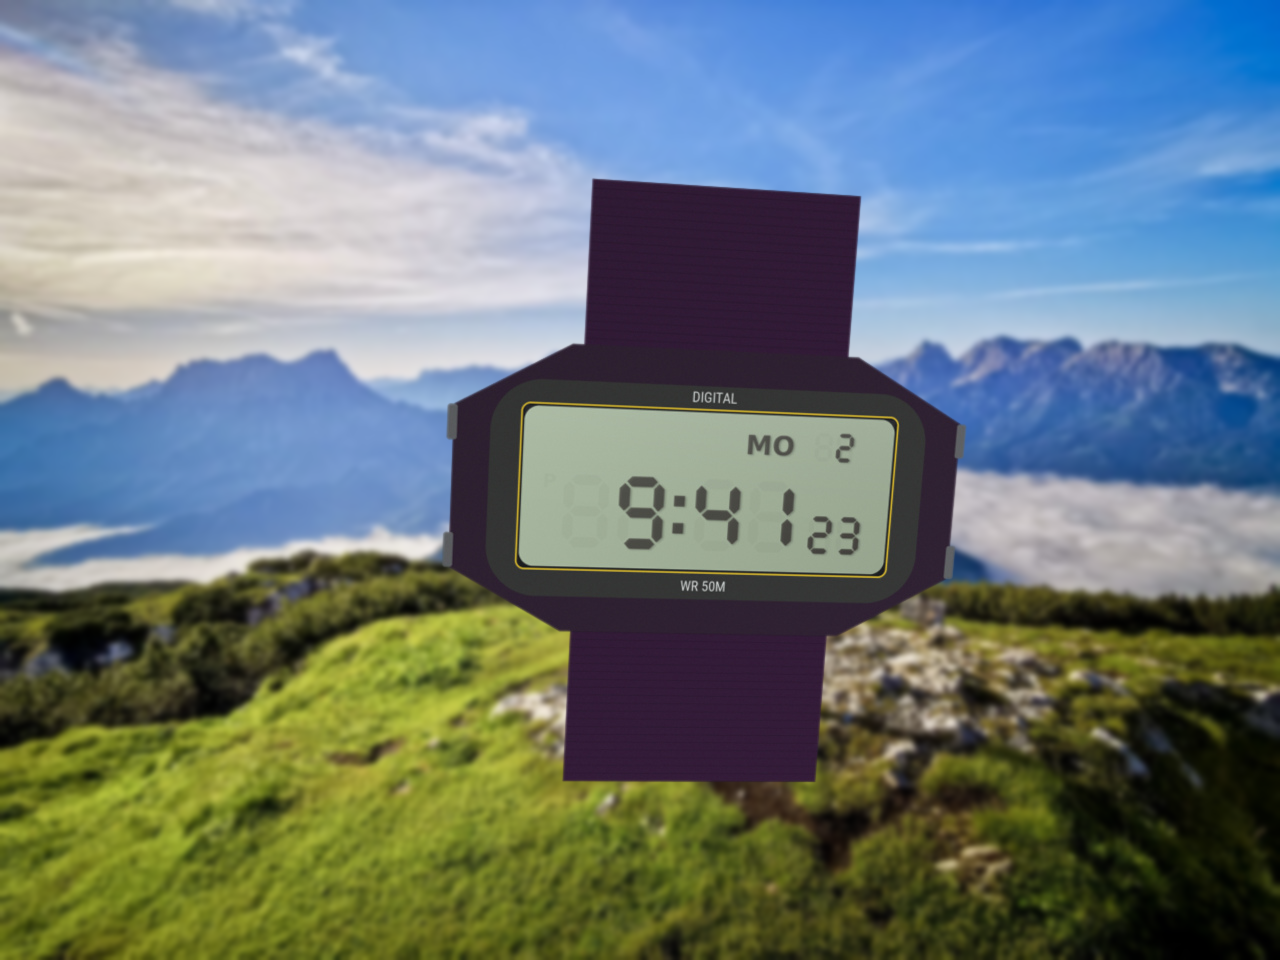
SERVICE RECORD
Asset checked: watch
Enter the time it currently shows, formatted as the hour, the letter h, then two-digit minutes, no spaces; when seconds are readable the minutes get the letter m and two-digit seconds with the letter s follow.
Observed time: 9h41m23s
